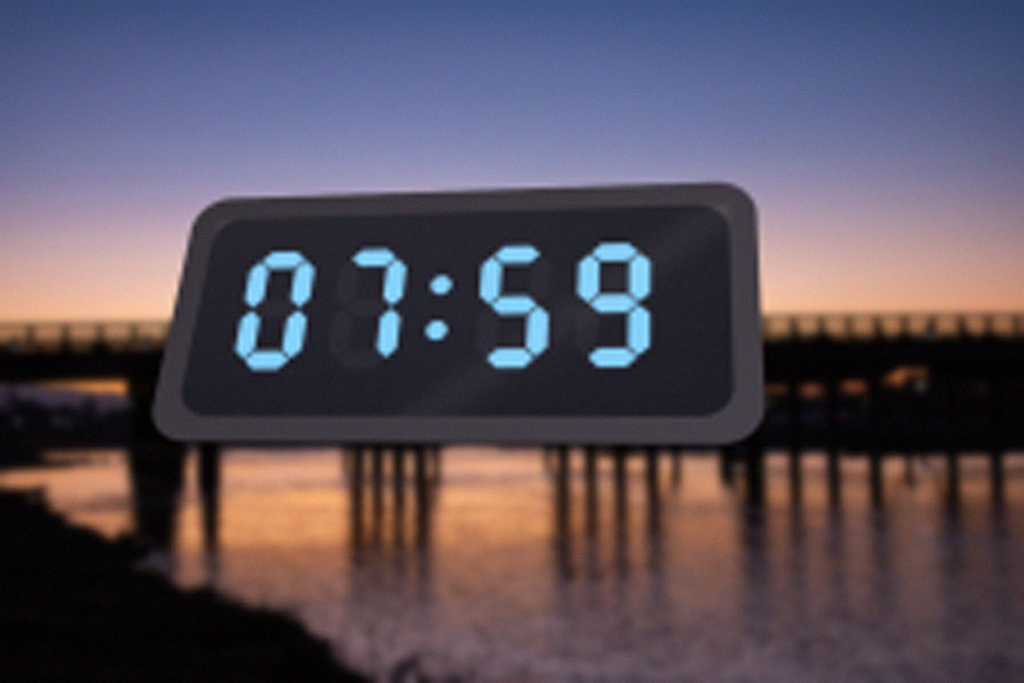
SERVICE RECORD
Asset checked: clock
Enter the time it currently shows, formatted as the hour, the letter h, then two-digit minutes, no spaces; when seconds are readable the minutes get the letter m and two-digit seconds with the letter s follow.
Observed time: 7h59
